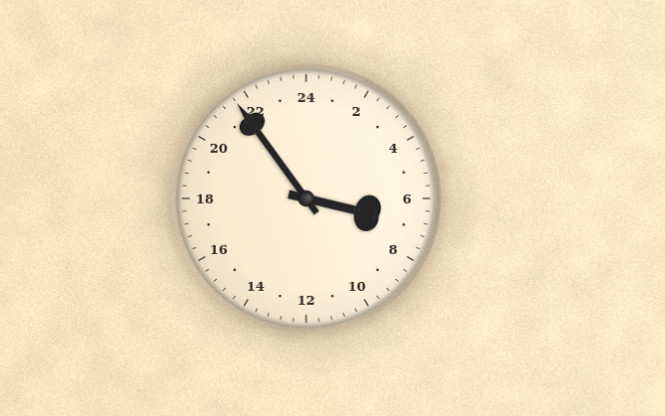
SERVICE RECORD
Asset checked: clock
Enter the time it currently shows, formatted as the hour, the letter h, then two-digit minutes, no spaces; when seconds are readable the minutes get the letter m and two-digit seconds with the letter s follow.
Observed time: 6h54
